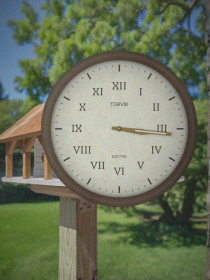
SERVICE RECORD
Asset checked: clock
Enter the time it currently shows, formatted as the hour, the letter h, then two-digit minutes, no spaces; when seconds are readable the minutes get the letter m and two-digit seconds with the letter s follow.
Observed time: 3h16
